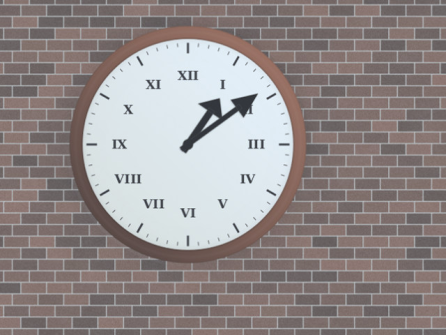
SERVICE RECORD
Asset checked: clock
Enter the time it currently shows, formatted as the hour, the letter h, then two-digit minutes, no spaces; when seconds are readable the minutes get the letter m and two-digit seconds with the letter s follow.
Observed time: 1h09
